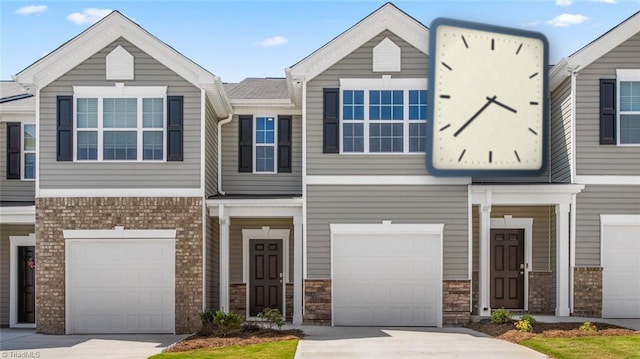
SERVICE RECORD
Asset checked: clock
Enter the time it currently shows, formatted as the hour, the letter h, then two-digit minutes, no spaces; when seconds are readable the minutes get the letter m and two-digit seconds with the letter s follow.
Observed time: 3h38
